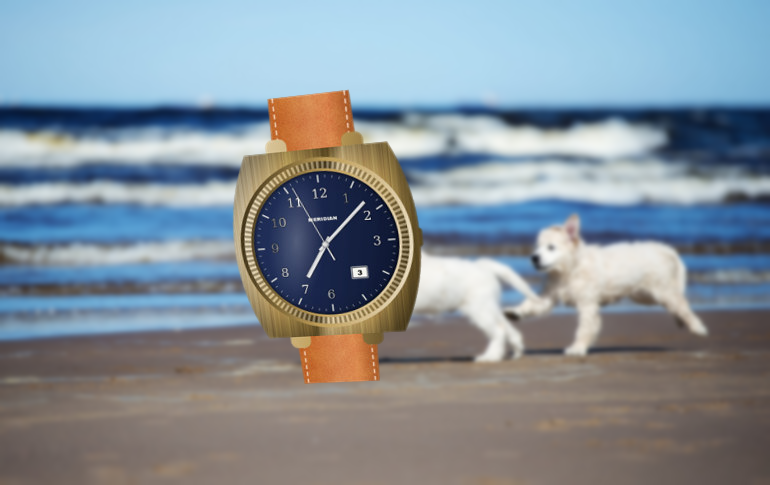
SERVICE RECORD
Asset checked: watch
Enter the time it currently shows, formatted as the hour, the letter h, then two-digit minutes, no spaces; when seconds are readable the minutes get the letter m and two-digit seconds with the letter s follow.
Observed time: 7h07m56s
